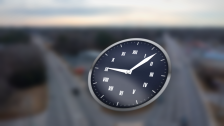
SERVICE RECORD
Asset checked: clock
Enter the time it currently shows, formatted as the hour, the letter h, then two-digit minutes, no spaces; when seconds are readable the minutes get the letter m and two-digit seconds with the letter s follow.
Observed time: 9h07
